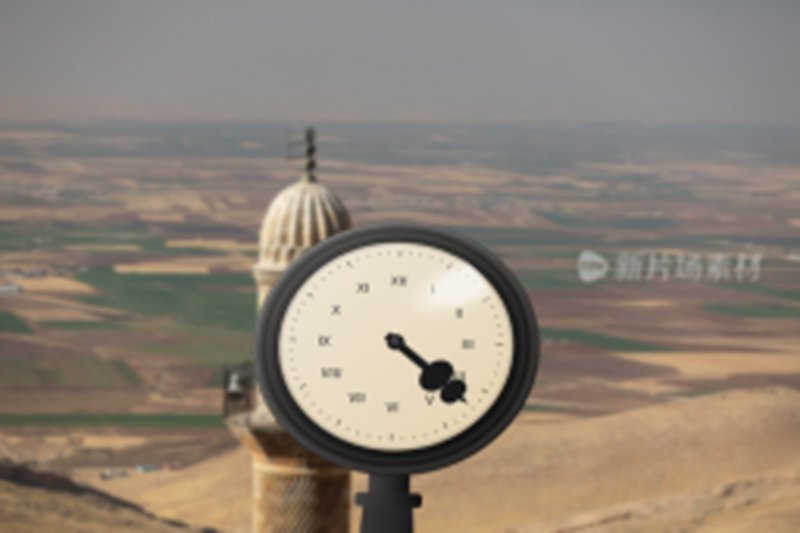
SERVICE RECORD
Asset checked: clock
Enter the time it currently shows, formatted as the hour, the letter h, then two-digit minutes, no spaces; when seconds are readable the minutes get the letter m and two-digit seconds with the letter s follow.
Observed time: 4h22
